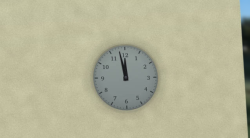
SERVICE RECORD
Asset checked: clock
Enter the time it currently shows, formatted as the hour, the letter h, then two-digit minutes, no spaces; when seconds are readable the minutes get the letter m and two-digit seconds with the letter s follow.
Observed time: 11h58
